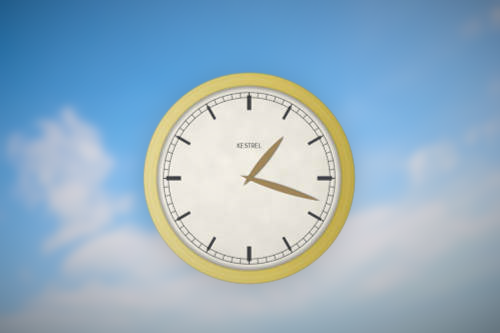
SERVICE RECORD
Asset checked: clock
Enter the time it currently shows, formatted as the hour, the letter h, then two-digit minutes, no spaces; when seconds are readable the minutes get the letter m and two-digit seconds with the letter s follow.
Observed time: 1h18
